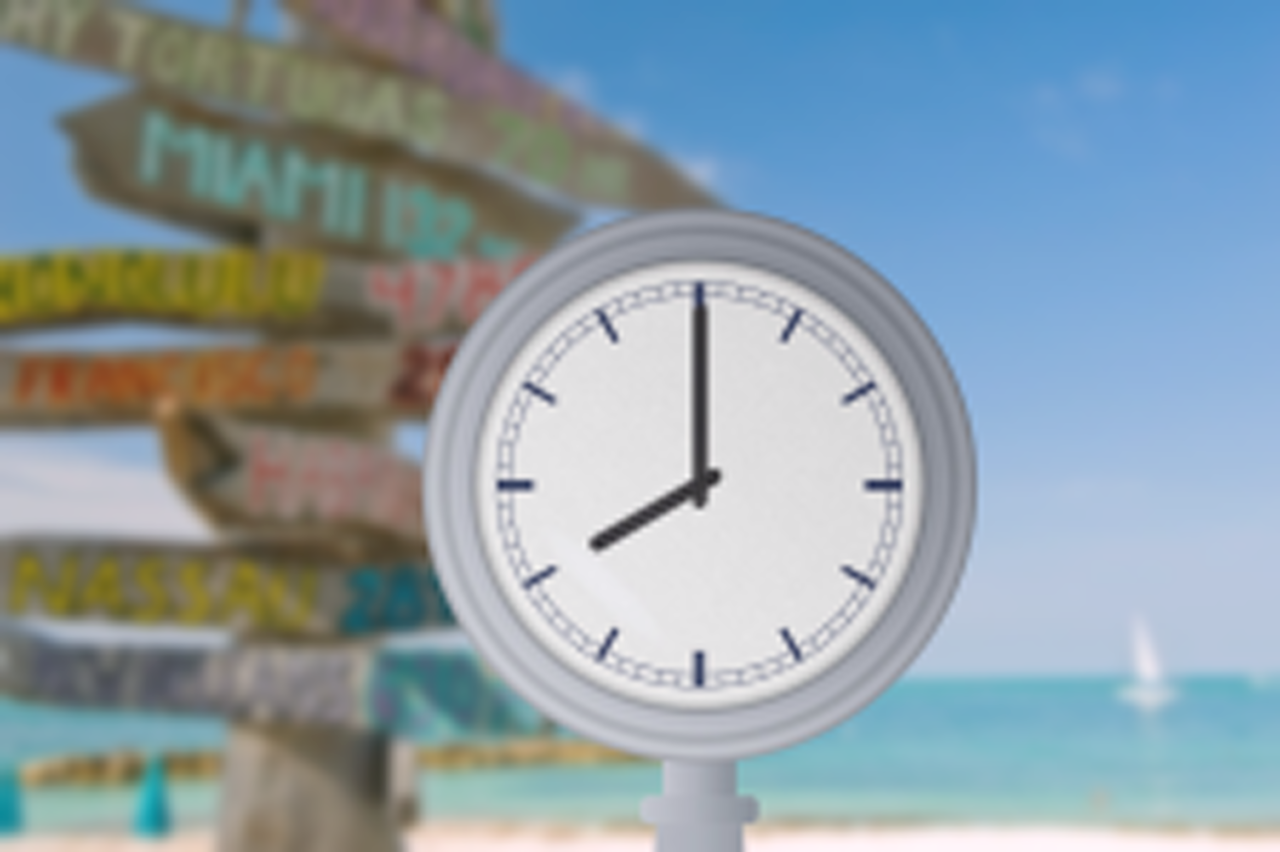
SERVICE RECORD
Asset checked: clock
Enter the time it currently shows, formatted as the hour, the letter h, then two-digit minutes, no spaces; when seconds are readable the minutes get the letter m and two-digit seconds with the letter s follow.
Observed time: 8h00
